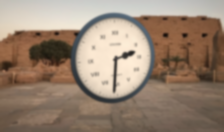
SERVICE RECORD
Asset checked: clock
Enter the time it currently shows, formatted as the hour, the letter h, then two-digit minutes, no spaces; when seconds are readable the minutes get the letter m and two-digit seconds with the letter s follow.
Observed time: 2h31
